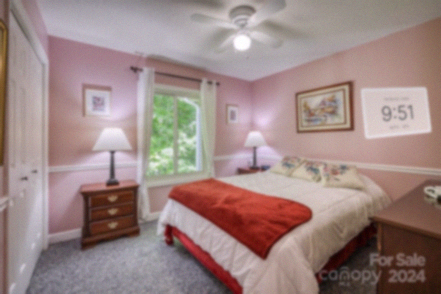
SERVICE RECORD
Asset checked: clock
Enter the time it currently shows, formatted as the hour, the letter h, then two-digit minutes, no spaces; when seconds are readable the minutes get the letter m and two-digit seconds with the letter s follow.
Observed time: 9h51
